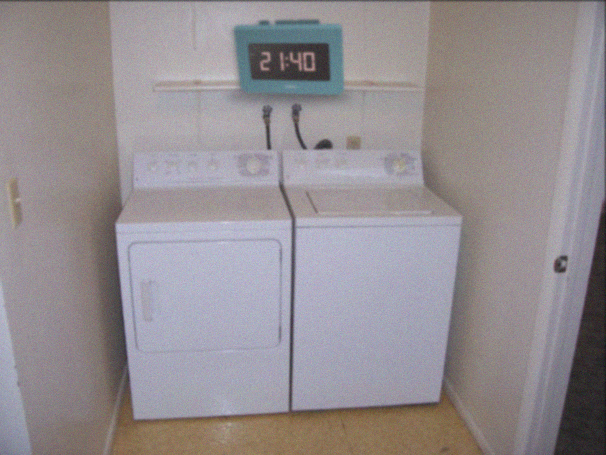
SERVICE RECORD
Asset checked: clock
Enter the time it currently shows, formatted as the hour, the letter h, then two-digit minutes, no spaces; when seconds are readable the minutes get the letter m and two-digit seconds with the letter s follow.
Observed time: 21h40
